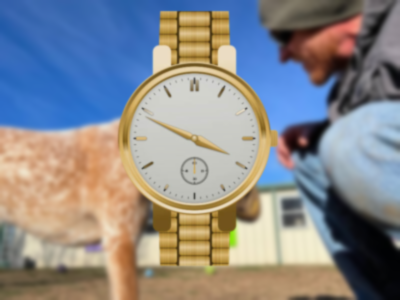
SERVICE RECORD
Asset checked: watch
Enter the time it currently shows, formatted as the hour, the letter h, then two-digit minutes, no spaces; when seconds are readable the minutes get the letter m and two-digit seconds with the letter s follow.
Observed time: 3h49
